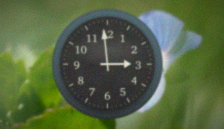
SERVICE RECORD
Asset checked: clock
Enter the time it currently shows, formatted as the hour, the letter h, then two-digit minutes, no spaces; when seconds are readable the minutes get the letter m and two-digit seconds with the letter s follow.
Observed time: 2h59
